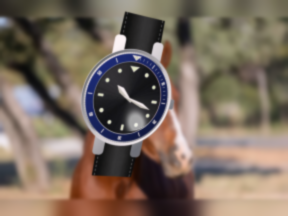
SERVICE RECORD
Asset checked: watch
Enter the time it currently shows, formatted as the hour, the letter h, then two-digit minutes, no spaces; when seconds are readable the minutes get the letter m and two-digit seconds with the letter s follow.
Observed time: 10h18
